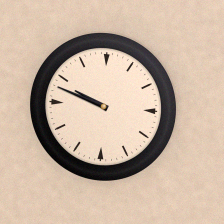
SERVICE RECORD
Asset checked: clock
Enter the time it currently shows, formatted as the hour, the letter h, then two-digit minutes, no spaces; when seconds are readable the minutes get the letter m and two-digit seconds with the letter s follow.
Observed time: 9h48
